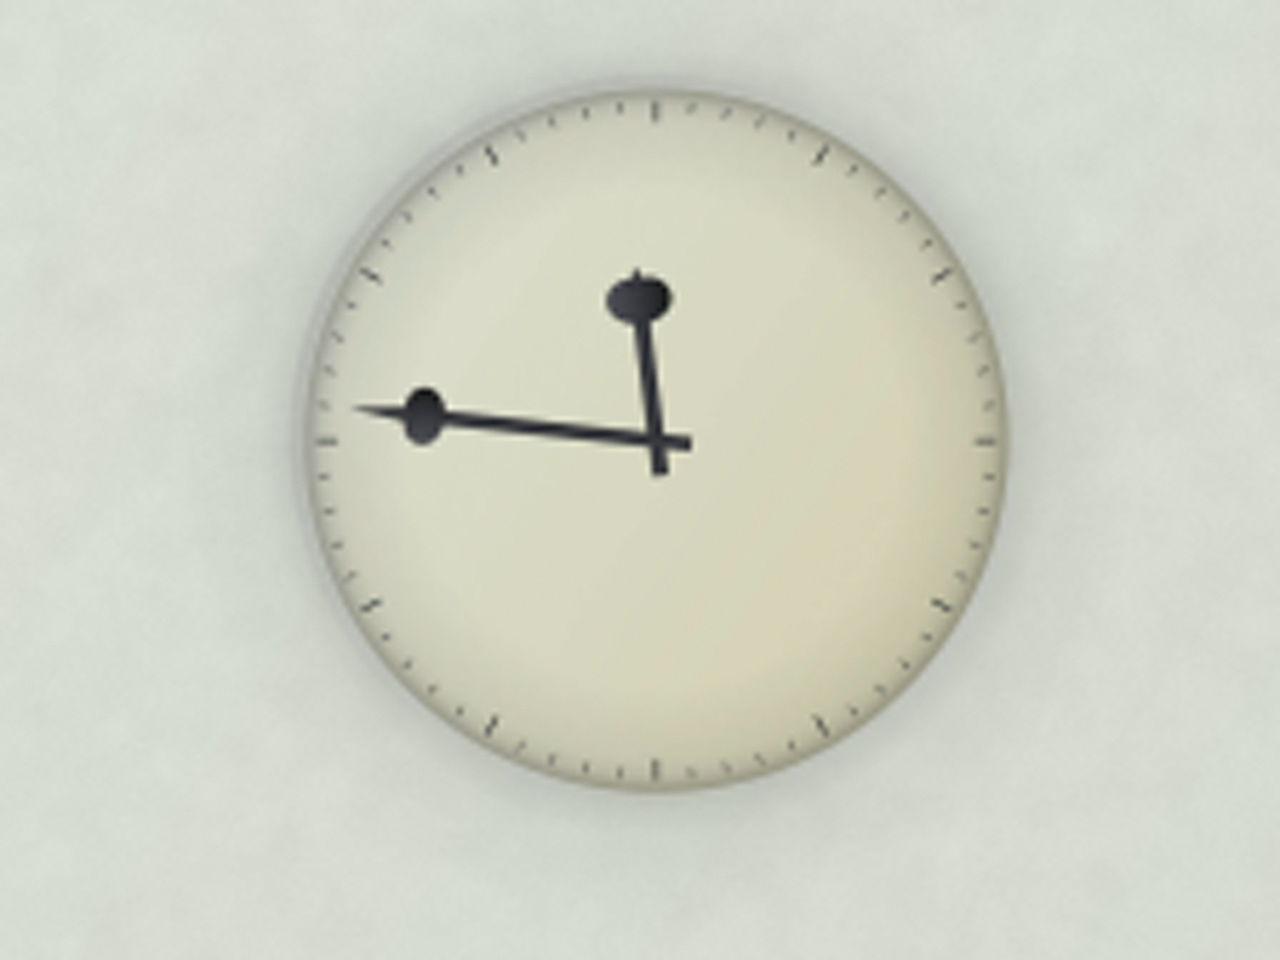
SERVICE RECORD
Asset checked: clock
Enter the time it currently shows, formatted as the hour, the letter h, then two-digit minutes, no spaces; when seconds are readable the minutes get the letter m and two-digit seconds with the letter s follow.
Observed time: 11h46
